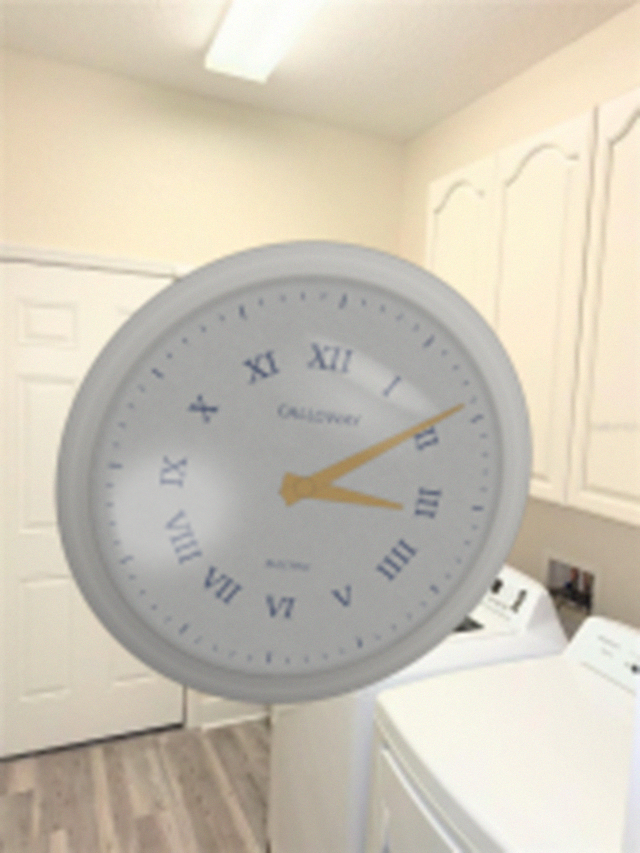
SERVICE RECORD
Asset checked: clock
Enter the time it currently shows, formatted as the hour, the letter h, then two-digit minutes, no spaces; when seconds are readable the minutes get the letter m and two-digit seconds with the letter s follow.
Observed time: 3h09
